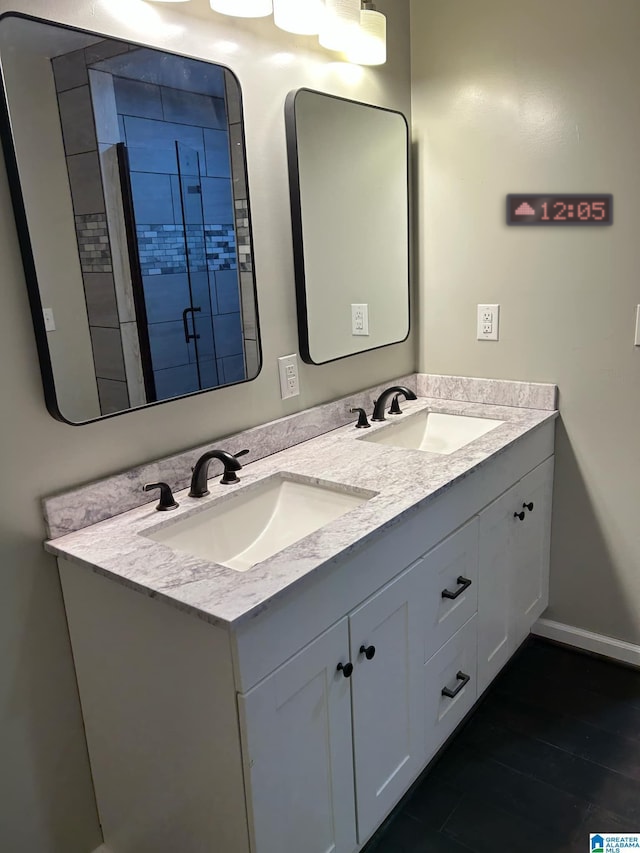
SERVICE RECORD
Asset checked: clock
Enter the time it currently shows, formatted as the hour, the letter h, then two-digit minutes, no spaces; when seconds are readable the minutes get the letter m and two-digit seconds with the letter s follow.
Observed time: 12h05
